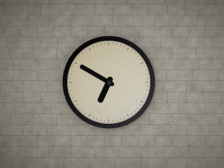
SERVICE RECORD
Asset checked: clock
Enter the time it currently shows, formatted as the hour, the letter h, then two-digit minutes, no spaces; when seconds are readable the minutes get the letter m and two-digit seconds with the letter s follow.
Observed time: 6h50
